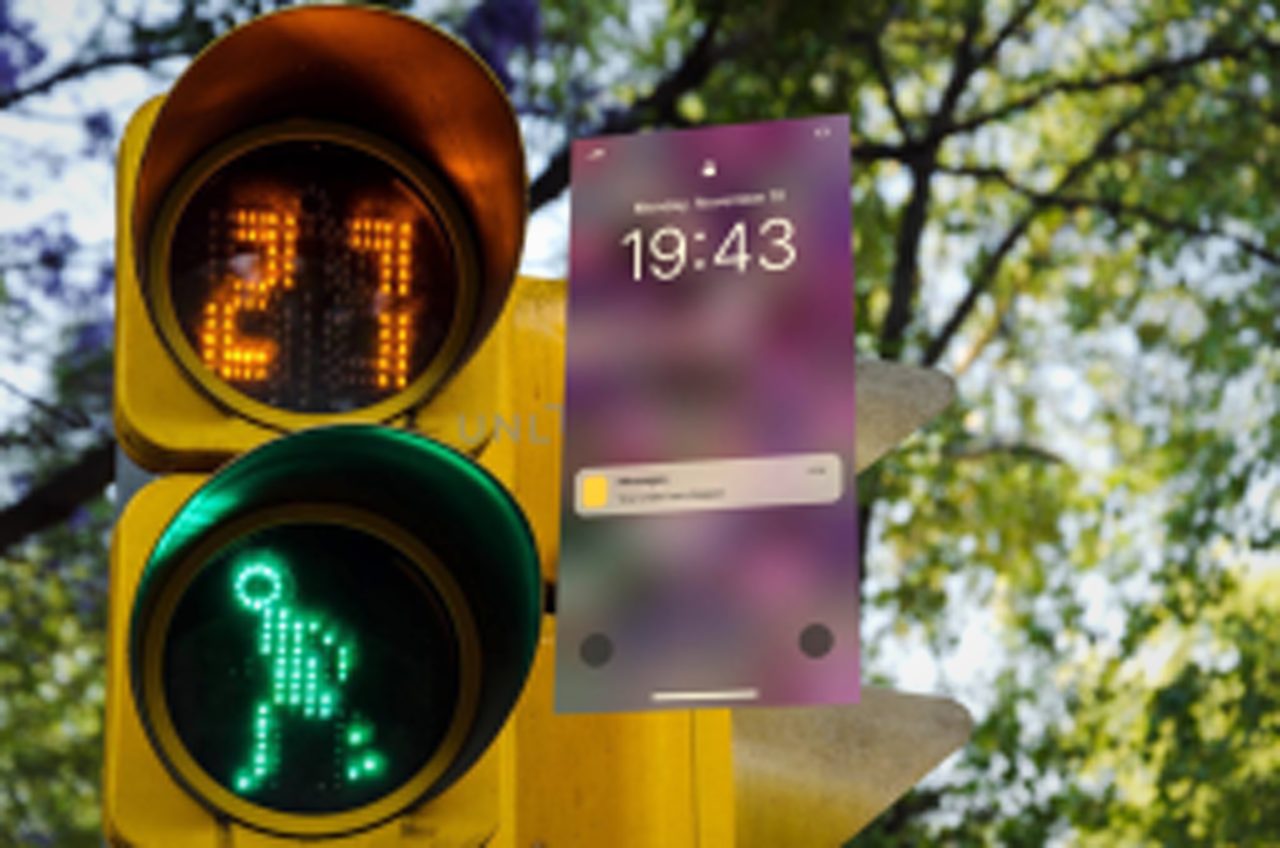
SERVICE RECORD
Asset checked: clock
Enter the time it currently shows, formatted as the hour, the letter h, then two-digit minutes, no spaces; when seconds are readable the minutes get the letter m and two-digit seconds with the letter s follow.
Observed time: 19h43
